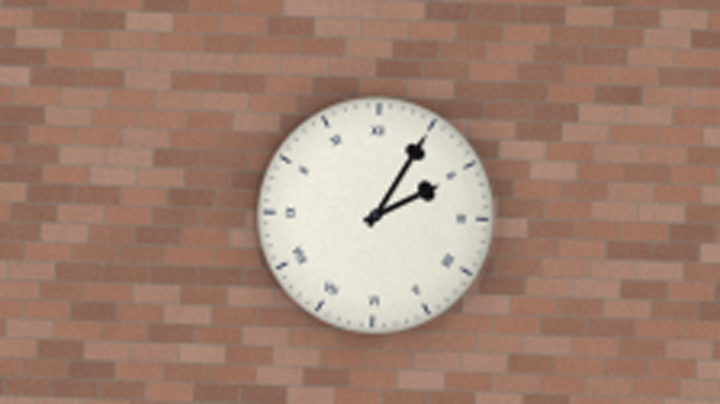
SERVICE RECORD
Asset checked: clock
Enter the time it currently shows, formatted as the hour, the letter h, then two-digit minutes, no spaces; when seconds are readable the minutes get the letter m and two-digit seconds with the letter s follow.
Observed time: 2h05
